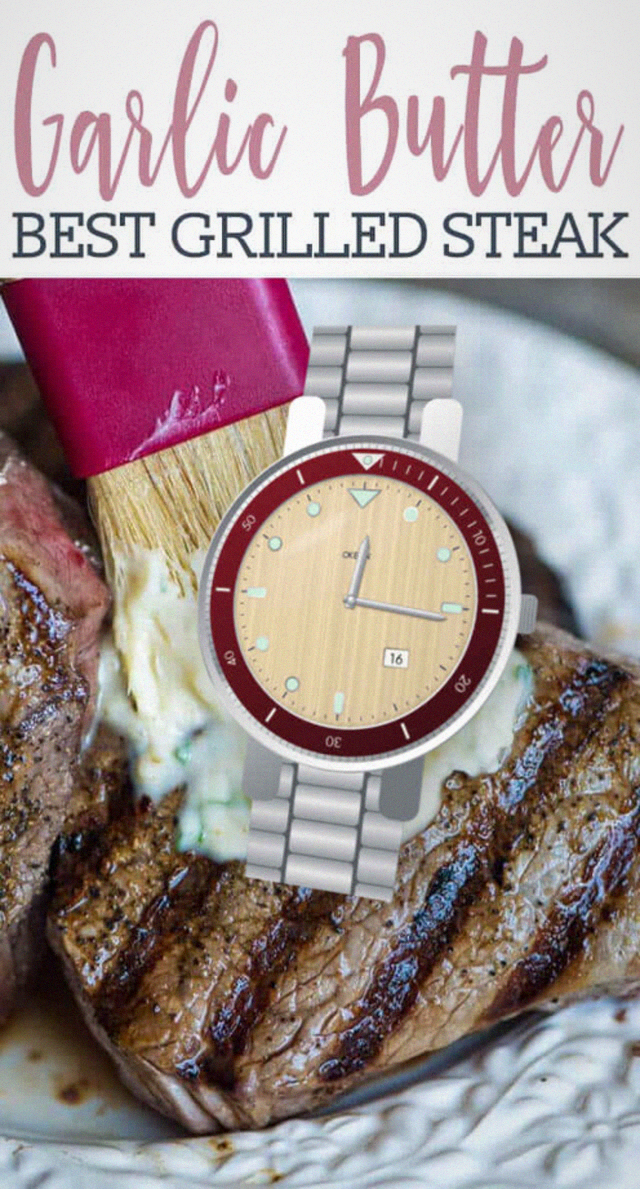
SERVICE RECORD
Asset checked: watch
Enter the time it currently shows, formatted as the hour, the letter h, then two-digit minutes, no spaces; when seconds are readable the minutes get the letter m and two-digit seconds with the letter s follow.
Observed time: 12h16
